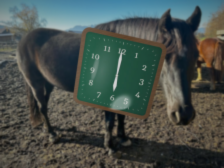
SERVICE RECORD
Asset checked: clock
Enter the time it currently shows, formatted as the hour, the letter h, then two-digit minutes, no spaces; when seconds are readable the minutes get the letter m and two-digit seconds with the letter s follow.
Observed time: 6h00
